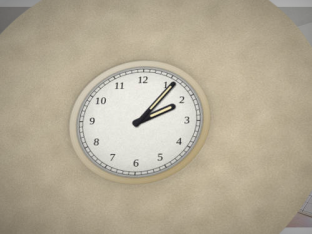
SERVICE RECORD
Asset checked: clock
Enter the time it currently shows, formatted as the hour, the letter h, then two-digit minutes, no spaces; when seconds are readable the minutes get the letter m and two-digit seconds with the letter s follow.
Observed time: 2h06
